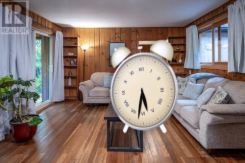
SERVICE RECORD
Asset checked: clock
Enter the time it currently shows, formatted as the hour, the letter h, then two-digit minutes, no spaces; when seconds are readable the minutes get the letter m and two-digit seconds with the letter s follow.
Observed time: 5h32
